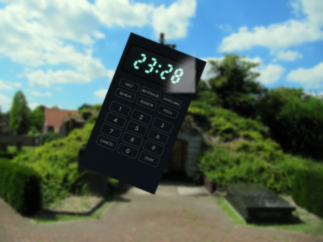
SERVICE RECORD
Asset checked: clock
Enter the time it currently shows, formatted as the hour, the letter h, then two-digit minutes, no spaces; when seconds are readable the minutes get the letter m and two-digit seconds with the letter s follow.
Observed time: 23h28
